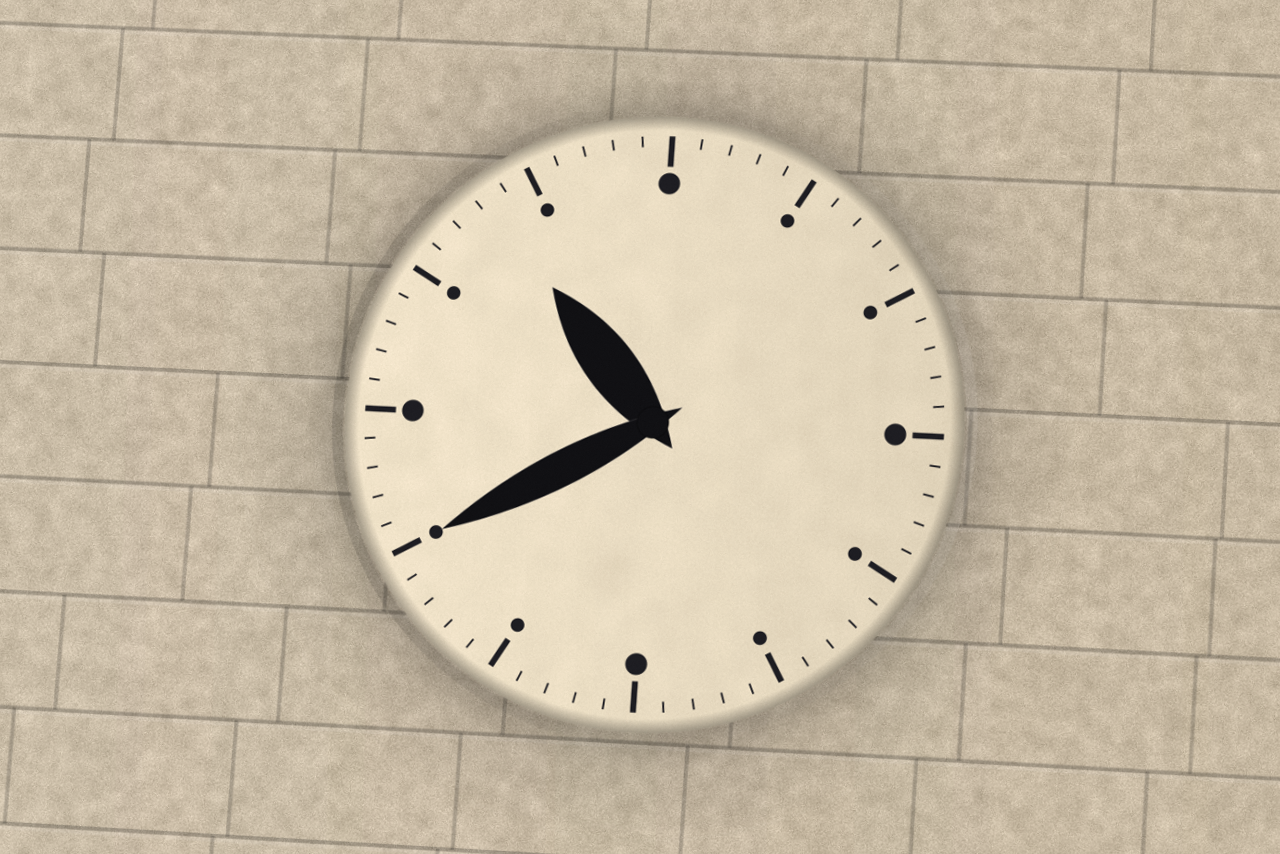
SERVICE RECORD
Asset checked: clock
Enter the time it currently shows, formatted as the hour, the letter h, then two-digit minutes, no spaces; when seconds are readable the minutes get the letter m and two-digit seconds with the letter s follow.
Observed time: 10h40
